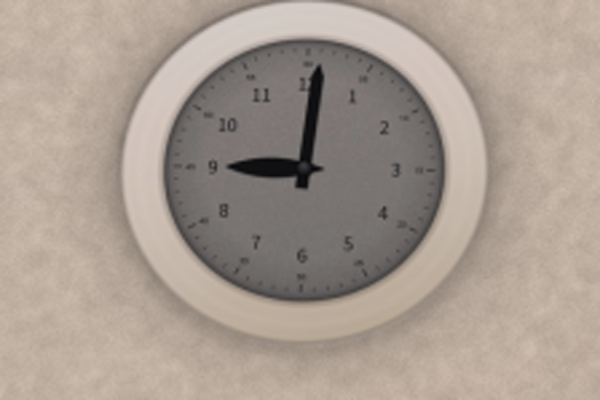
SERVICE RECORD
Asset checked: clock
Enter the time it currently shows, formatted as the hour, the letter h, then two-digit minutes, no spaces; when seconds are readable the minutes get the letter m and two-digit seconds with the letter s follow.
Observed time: 9h01
